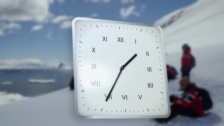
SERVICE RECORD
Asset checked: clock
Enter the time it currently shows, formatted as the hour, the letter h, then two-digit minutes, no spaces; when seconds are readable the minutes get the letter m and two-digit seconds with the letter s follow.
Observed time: 1h35
